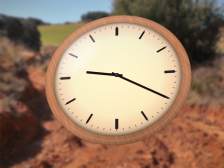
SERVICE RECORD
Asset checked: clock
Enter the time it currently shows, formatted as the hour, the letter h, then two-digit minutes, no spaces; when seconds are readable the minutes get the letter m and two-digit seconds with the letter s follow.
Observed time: 9h20
